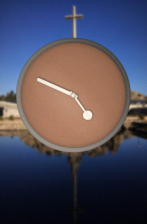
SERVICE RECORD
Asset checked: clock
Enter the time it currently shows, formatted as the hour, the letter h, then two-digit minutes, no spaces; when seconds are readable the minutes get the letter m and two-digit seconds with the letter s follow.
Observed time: 4h49
